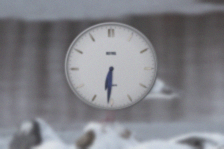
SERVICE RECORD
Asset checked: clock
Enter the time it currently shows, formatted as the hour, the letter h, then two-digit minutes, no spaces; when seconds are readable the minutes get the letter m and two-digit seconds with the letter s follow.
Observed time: 6h31
